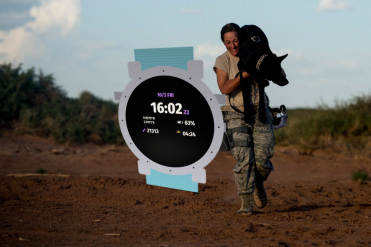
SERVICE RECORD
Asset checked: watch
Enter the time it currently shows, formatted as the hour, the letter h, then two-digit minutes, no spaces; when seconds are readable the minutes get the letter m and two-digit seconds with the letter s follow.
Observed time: 16h02
